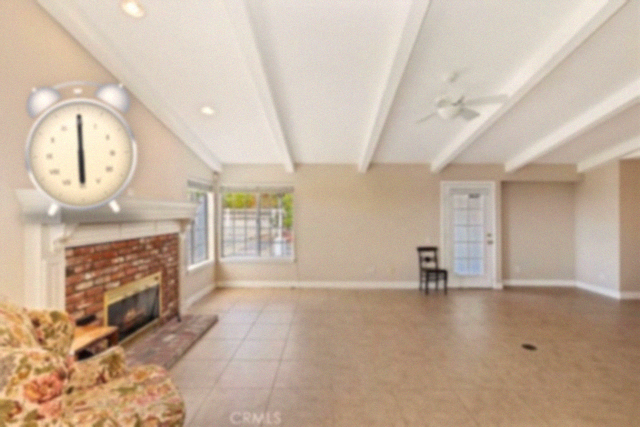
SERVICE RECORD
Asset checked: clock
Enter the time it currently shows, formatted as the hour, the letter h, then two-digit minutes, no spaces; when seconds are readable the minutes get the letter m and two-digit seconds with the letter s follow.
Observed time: 6h00
